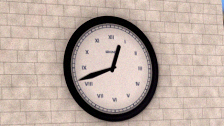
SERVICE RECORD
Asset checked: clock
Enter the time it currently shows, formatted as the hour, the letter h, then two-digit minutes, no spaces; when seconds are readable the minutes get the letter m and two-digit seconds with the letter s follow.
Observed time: 12h42
